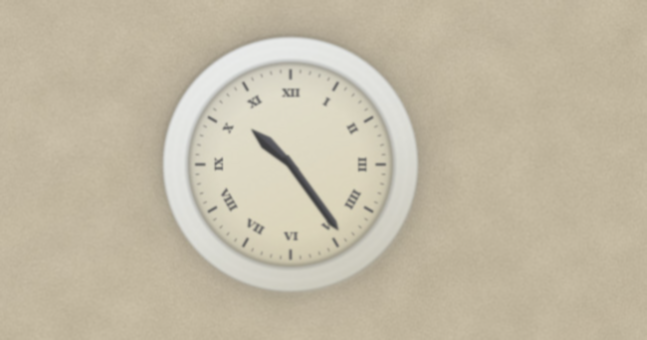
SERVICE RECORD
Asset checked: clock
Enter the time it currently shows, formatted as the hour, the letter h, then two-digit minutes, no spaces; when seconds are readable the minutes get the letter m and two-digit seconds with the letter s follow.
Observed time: 10h24
